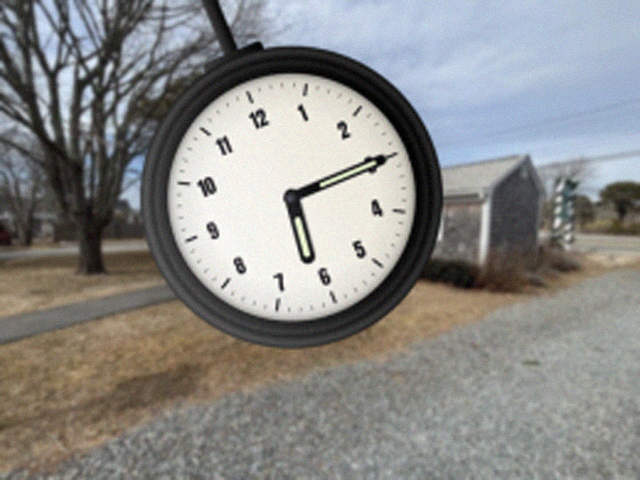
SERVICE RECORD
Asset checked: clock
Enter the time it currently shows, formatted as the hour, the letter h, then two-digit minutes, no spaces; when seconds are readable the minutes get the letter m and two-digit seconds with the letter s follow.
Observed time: 6h15
